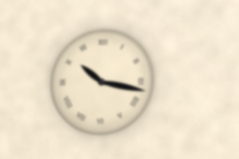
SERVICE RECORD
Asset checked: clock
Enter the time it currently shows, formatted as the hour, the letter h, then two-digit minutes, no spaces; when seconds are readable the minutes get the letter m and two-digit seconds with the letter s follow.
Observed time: 10h17
